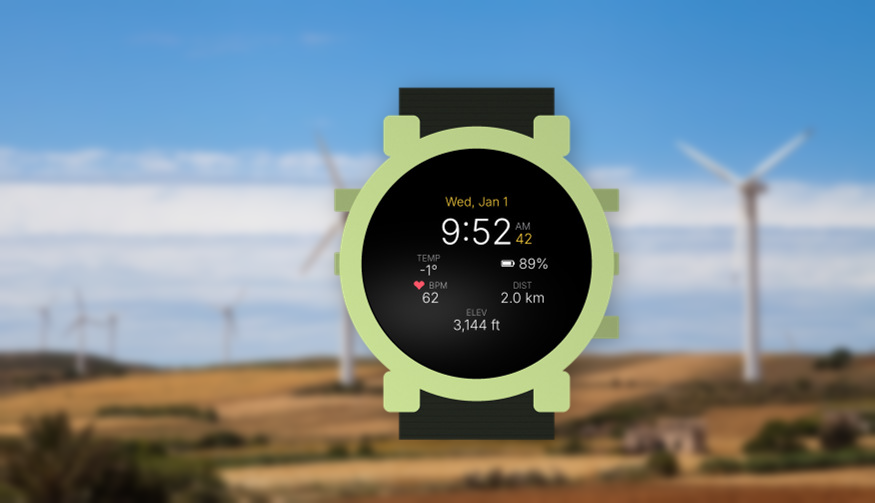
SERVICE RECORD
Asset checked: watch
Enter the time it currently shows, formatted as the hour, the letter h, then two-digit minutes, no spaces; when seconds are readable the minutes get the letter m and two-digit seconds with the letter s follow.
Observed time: 9h52m42s
